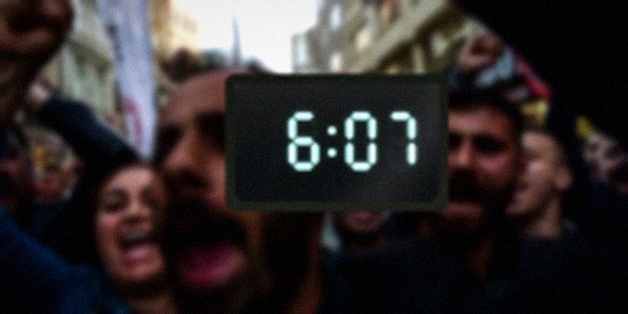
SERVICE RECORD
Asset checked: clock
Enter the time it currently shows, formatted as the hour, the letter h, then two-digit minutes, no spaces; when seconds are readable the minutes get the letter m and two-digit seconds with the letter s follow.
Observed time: 6h07
